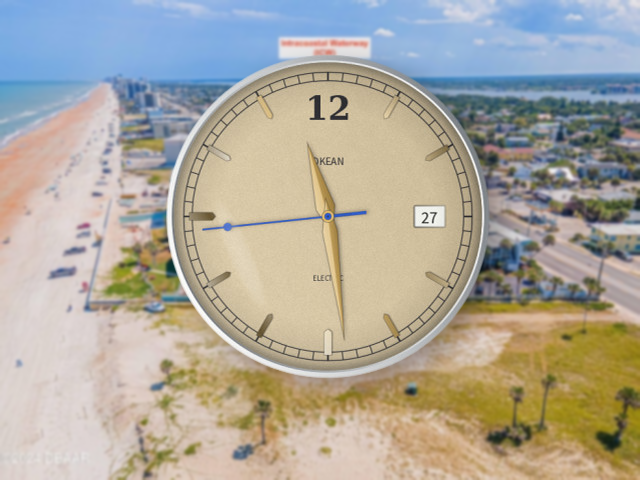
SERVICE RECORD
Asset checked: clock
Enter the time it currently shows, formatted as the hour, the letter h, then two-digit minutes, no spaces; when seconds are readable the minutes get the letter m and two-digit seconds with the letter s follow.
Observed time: 11h28m44s
